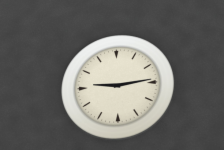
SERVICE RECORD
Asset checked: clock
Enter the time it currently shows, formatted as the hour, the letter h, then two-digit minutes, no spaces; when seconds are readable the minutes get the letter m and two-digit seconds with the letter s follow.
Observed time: 9h14
